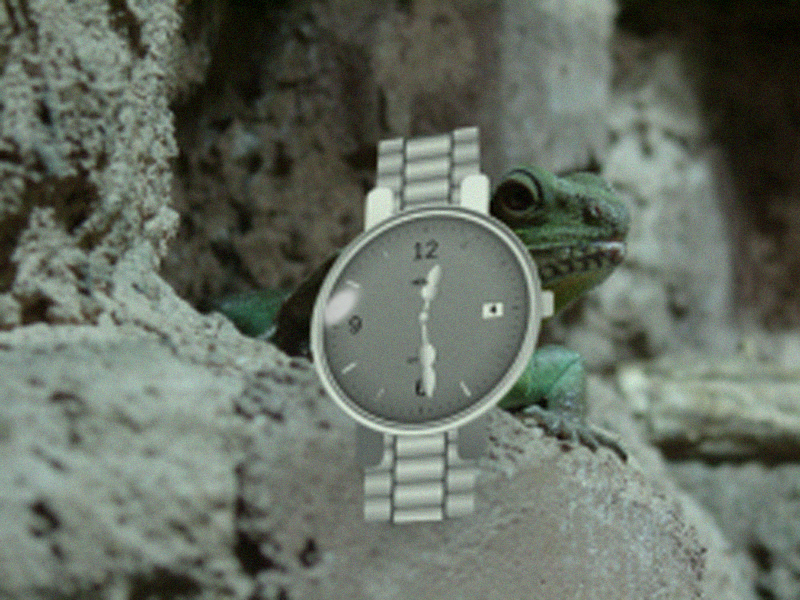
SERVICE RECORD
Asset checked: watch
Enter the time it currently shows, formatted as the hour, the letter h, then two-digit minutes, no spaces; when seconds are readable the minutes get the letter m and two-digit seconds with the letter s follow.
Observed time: 12h29
